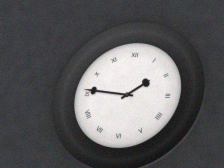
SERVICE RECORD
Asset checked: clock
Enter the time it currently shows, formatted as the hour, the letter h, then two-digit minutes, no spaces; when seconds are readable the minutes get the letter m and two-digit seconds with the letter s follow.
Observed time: 1h46
